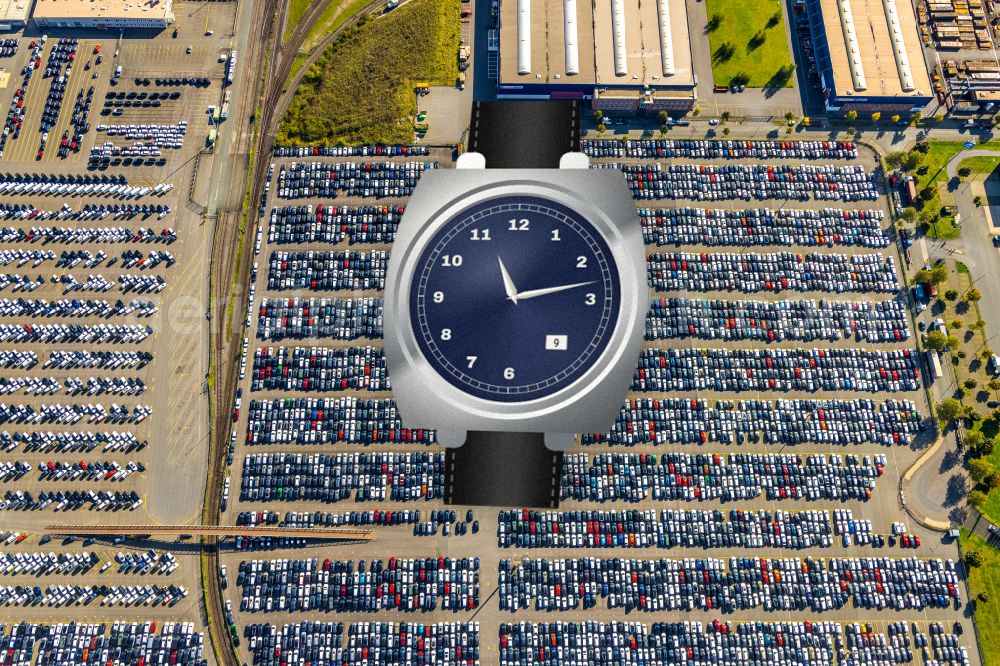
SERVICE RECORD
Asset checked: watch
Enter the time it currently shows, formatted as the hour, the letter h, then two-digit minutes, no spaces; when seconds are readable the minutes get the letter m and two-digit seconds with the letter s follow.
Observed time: 11h13
